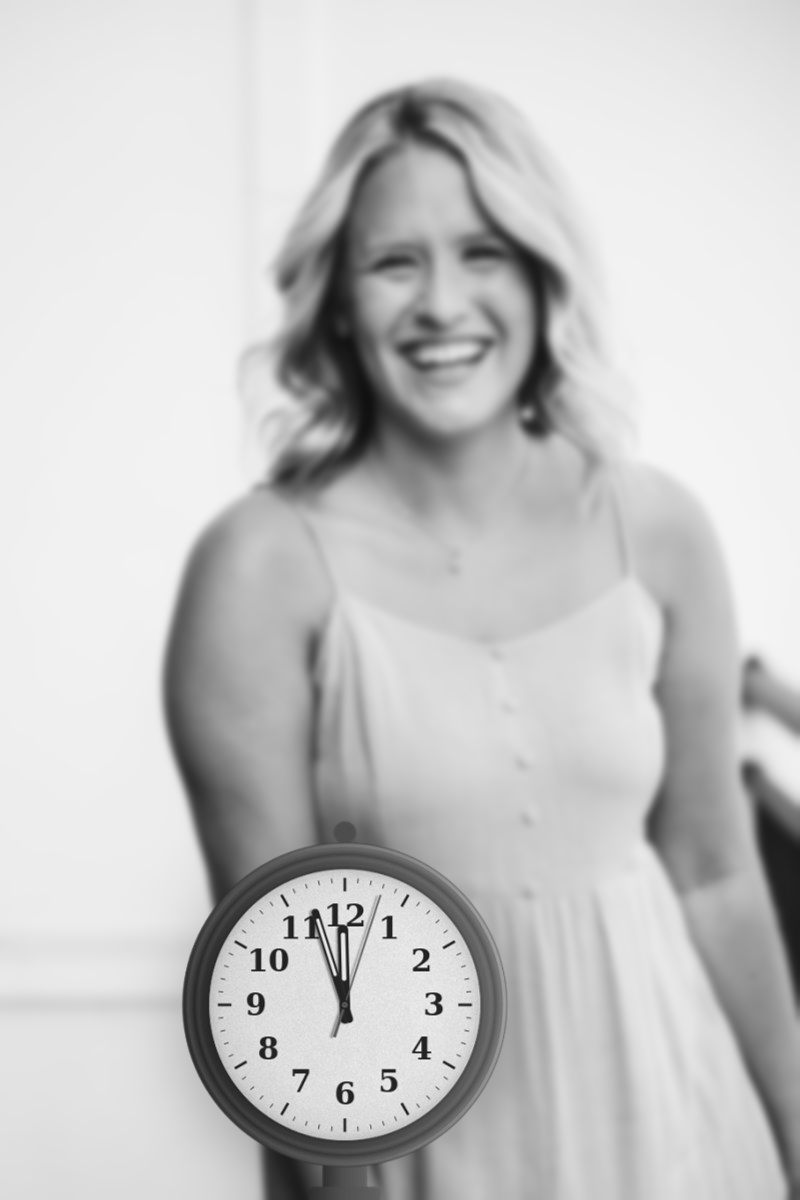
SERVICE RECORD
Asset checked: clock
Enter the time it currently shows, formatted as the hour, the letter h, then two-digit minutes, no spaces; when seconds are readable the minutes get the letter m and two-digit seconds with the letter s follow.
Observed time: 11h57m03s
